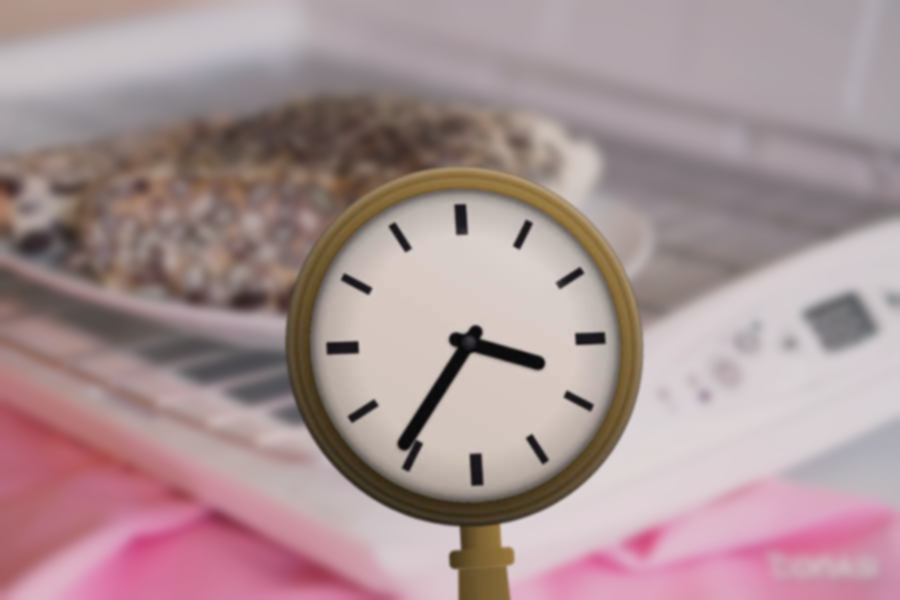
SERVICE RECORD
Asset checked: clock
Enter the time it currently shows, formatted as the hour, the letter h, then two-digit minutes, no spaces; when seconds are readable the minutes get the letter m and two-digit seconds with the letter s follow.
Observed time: 3h36
